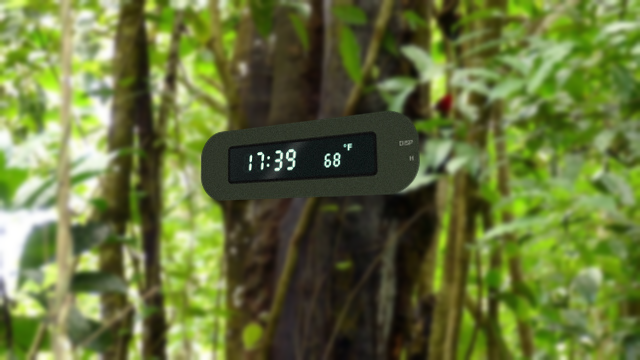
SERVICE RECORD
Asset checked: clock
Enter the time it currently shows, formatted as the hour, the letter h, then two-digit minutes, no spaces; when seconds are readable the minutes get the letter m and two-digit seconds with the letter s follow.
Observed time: 17h39
